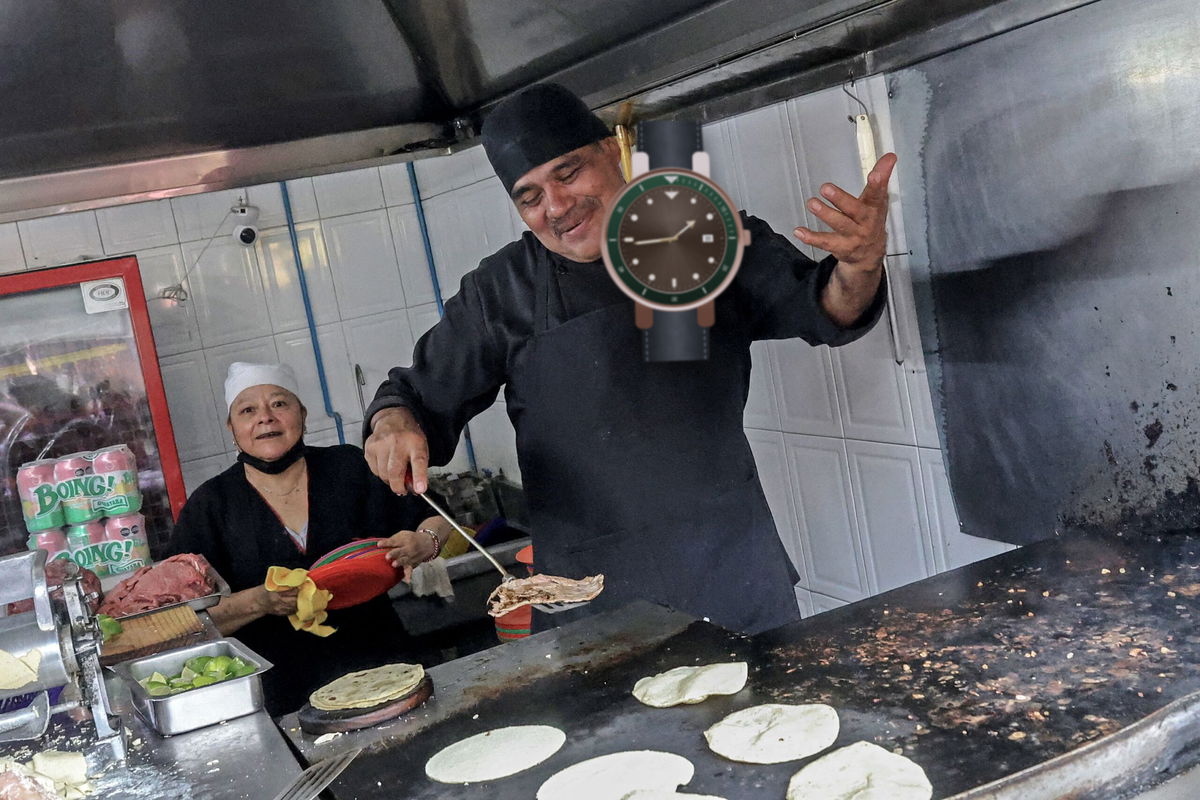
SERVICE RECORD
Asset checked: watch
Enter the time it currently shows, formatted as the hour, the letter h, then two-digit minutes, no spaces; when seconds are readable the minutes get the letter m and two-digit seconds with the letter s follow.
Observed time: 1h44
